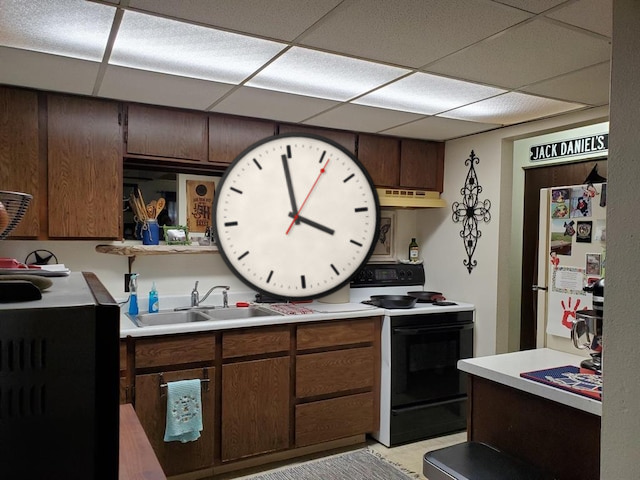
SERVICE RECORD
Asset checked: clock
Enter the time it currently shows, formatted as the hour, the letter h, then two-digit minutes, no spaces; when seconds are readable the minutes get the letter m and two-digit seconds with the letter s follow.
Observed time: 3h59m06s
